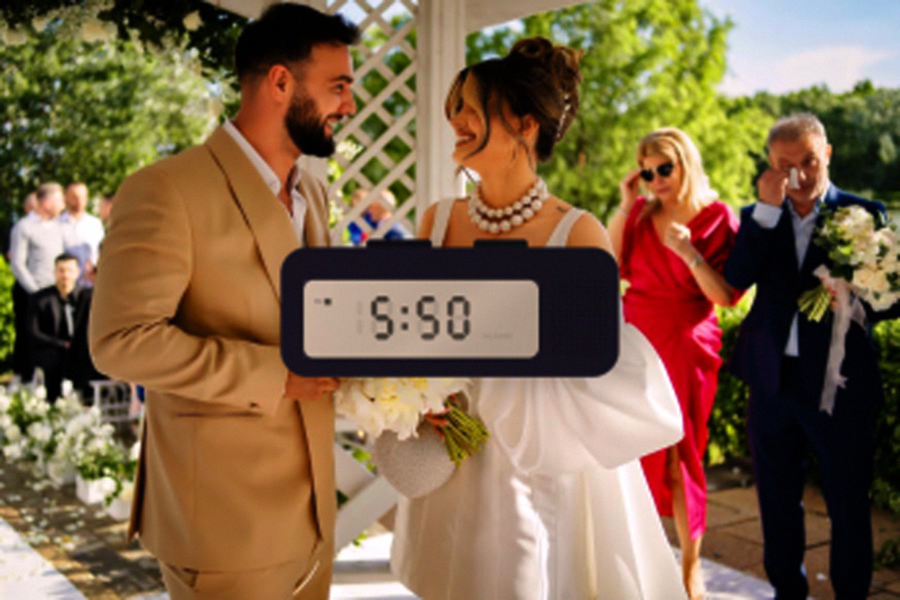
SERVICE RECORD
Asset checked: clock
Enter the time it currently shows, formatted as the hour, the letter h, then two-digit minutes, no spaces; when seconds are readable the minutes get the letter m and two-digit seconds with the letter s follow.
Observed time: 5h50
